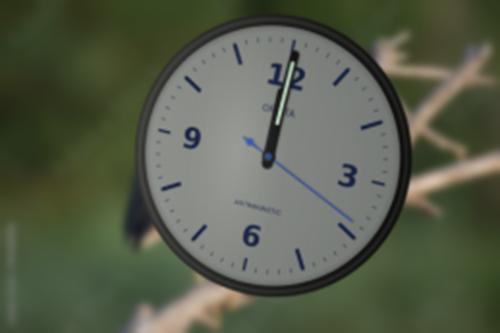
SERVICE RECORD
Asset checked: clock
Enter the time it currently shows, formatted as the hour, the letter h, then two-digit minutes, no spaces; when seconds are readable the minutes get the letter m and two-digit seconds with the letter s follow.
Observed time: 12h00m19s
